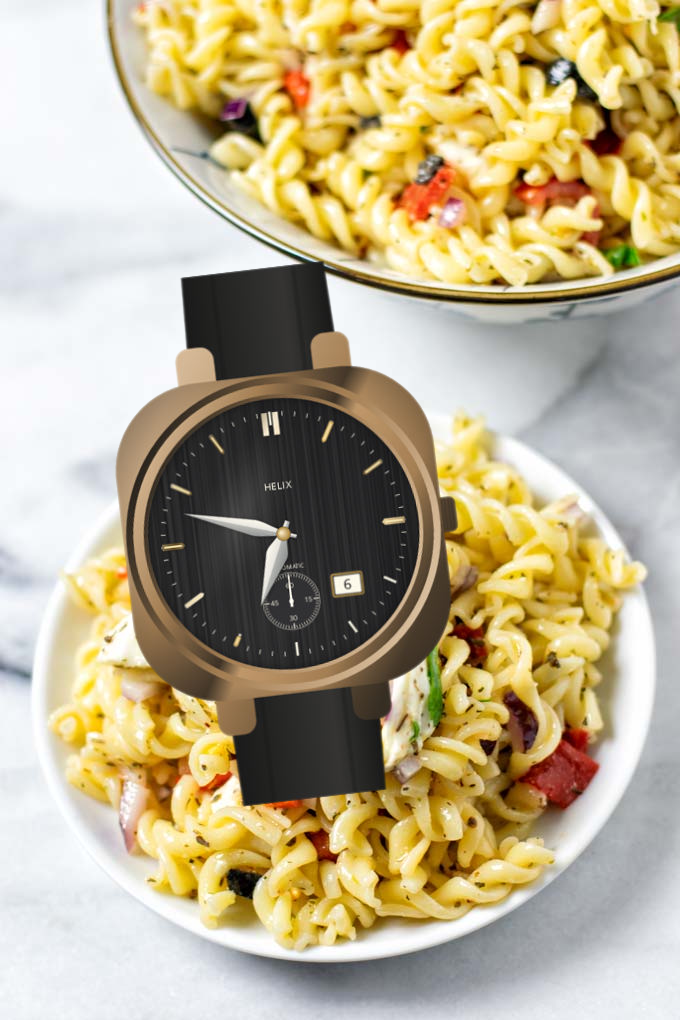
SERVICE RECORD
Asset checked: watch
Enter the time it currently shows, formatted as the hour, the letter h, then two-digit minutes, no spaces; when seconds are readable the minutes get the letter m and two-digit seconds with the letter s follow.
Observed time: 6h48
